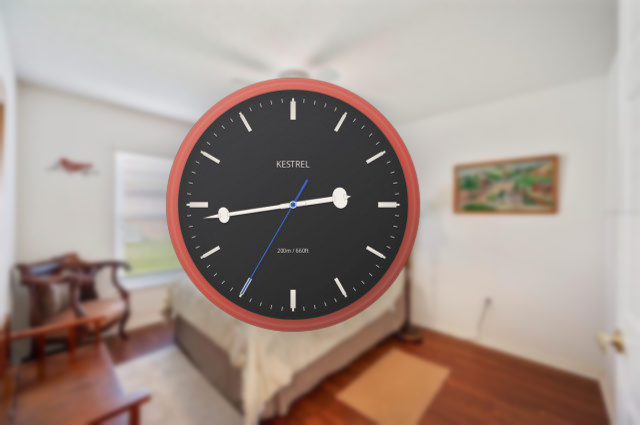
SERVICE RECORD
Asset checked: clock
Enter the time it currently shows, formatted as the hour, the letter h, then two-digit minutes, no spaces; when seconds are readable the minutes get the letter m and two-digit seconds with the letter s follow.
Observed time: 2h43m35s
